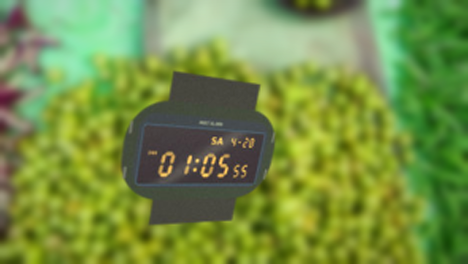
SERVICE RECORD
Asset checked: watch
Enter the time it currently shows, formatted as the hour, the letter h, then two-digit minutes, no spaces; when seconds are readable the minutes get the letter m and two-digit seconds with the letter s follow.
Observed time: 1h05m55s
